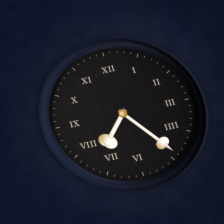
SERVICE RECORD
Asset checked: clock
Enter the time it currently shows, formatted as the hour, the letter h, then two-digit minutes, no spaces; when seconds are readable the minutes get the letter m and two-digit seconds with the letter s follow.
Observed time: 7h24
